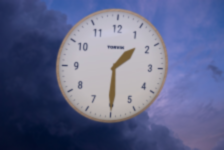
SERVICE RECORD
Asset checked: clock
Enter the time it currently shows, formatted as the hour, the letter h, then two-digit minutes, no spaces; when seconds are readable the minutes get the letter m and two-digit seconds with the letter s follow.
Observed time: 1h30
